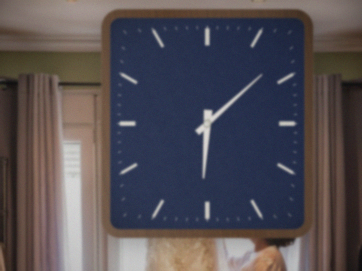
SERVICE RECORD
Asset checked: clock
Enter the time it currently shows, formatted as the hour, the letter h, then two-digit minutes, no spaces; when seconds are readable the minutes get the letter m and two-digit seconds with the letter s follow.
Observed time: 6h08
